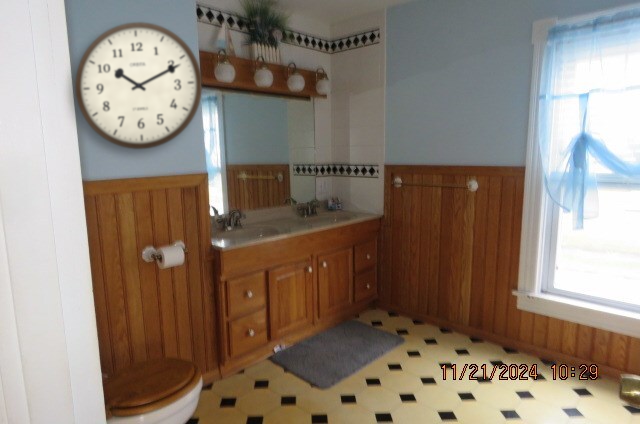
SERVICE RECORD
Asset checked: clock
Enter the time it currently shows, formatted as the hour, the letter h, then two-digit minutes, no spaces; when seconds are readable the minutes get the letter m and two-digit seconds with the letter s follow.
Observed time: 10h11
